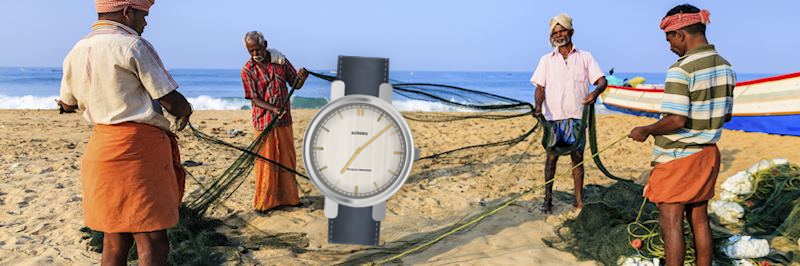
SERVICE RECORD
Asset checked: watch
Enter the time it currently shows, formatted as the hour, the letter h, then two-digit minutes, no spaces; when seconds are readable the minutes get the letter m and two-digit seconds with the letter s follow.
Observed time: 7h08
